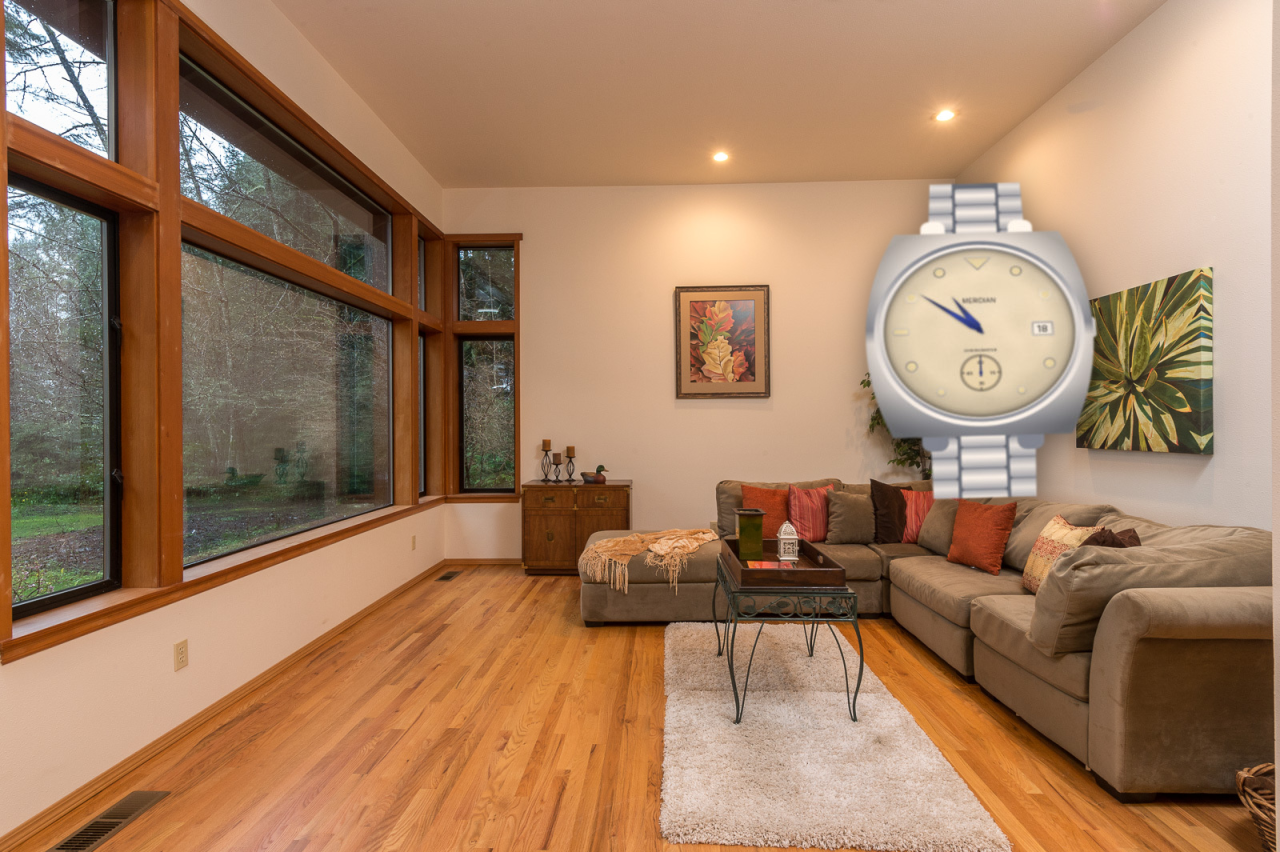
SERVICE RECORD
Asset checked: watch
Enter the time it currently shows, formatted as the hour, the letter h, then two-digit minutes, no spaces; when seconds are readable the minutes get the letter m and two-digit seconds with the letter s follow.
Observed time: 10h51
